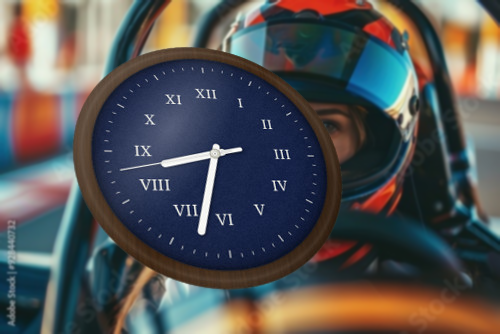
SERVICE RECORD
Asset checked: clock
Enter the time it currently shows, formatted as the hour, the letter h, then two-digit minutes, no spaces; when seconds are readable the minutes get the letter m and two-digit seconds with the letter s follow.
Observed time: 8h32m43s
